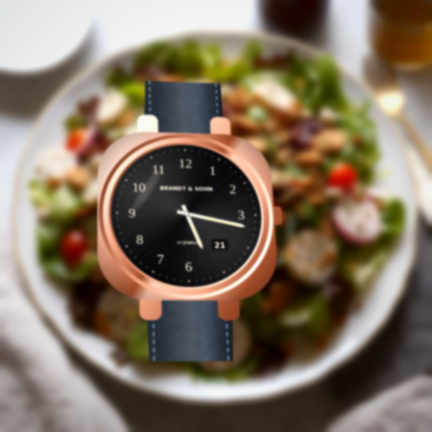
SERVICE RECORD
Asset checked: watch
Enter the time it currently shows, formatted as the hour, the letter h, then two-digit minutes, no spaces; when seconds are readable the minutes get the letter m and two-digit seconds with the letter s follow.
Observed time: 5h17
